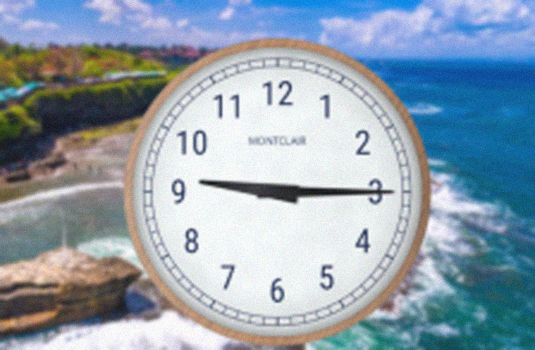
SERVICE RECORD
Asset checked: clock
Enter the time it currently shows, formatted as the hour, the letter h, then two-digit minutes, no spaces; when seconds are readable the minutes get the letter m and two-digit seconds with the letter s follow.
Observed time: 9h15
